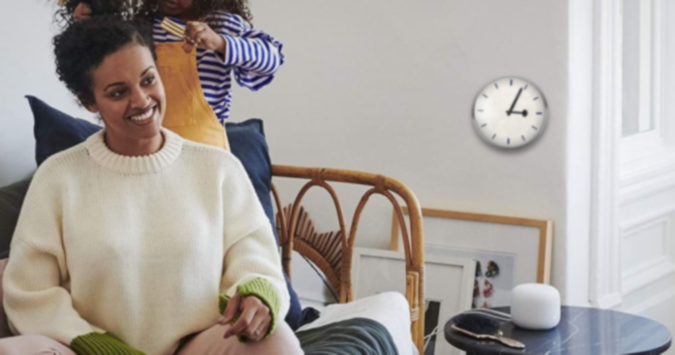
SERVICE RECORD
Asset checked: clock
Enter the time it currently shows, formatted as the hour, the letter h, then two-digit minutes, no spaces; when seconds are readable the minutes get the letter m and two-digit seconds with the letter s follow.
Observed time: 3h04
